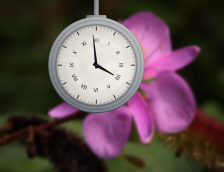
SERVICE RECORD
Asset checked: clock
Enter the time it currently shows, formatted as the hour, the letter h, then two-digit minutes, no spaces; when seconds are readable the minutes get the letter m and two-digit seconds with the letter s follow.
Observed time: 3h59
